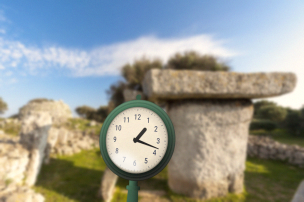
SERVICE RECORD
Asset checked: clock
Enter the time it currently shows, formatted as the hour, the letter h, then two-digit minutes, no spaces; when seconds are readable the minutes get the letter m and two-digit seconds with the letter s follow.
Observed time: 1h18
